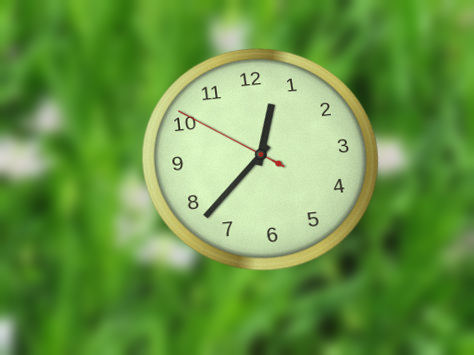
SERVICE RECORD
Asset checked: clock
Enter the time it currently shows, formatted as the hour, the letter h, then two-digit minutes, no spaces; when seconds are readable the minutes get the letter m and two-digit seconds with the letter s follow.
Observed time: 12h37m51s
